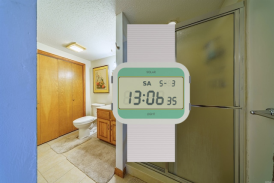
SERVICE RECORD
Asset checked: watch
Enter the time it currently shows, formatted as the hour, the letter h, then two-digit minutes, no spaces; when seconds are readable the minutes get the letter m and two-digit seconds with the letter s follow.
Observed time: 13h06m35s
